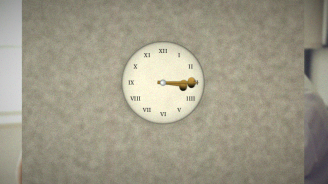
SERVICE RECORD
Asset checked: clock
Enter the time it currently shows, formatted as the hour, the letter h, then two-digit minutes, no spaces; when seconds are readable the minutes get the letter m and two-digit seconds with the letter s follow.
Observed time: 3h15
